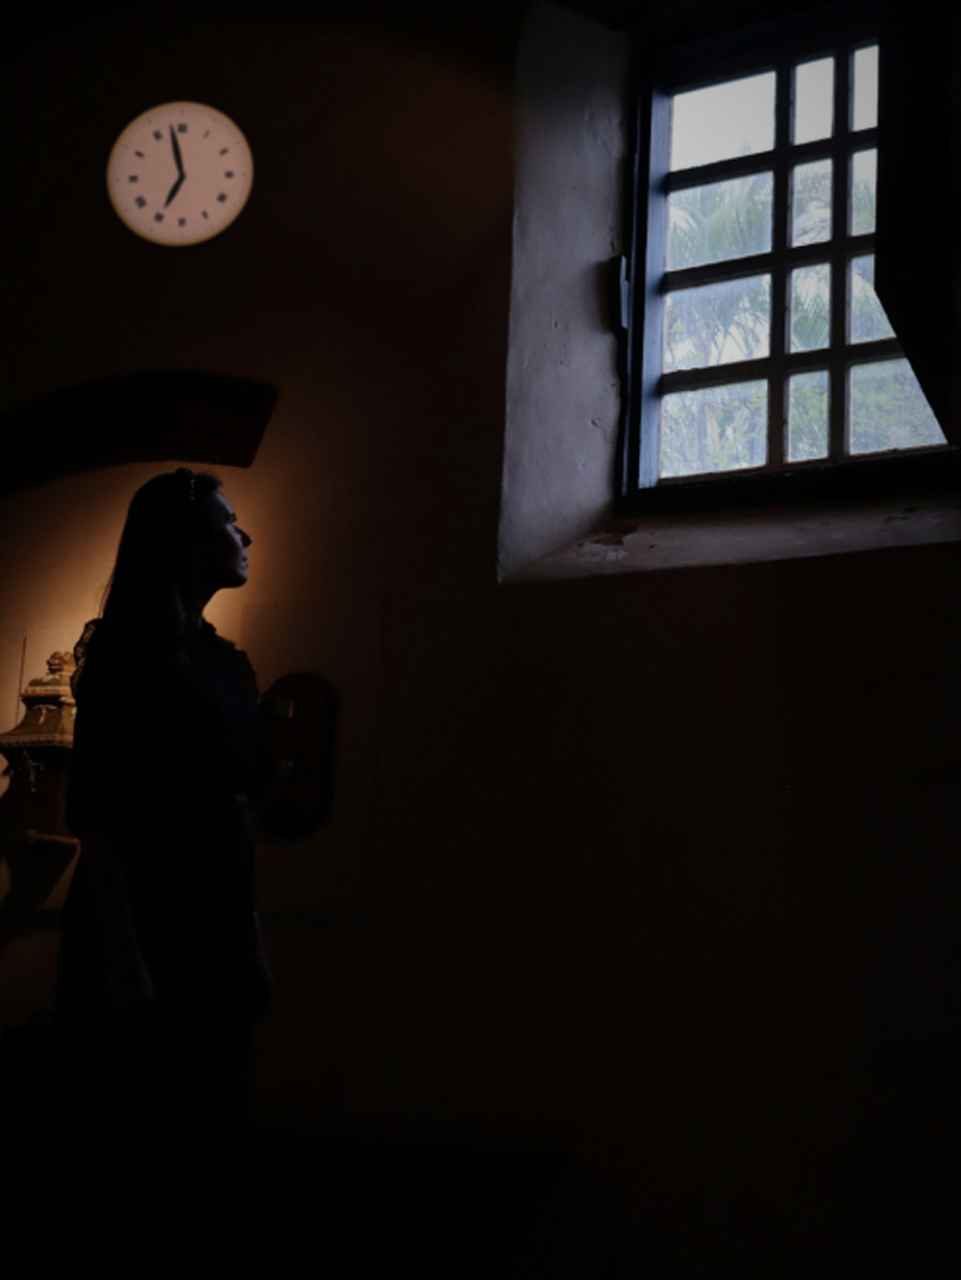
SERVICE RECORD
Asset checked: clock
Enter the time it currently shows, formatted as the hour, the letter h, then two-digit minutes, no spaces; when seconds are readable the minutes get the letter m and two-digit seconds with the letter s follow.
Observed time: 6h58
